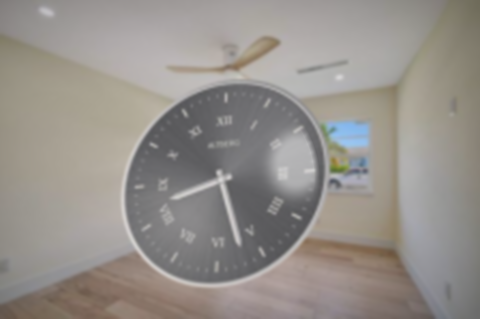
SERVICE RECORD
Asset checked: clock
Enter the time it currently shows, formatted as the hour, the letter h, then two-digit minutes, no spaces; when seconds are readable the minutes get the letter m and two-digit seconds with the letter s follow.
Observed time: 8h27
